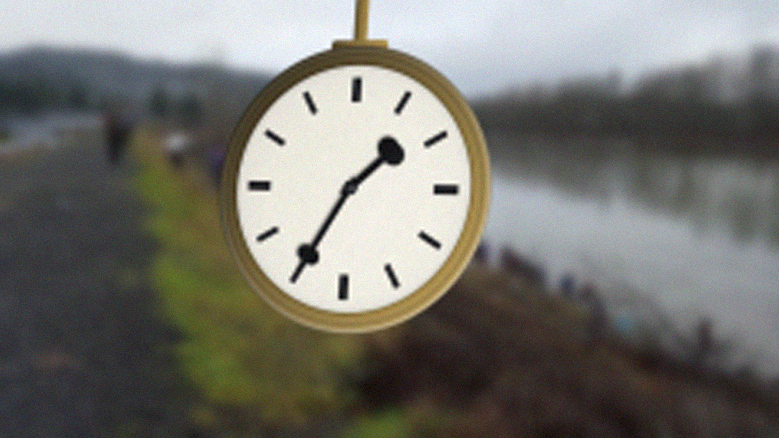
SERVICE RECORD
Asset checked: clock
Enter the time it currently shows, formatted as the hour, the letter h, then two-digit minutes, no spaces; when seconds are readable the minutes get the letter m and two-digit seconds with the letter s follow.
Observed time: 1h35
